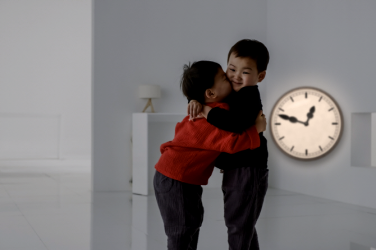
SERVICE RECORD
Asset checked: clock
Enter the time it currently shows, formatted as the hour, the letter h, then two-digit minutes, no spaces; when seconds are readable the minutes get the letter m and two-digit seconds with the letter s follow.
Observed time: 12h48
